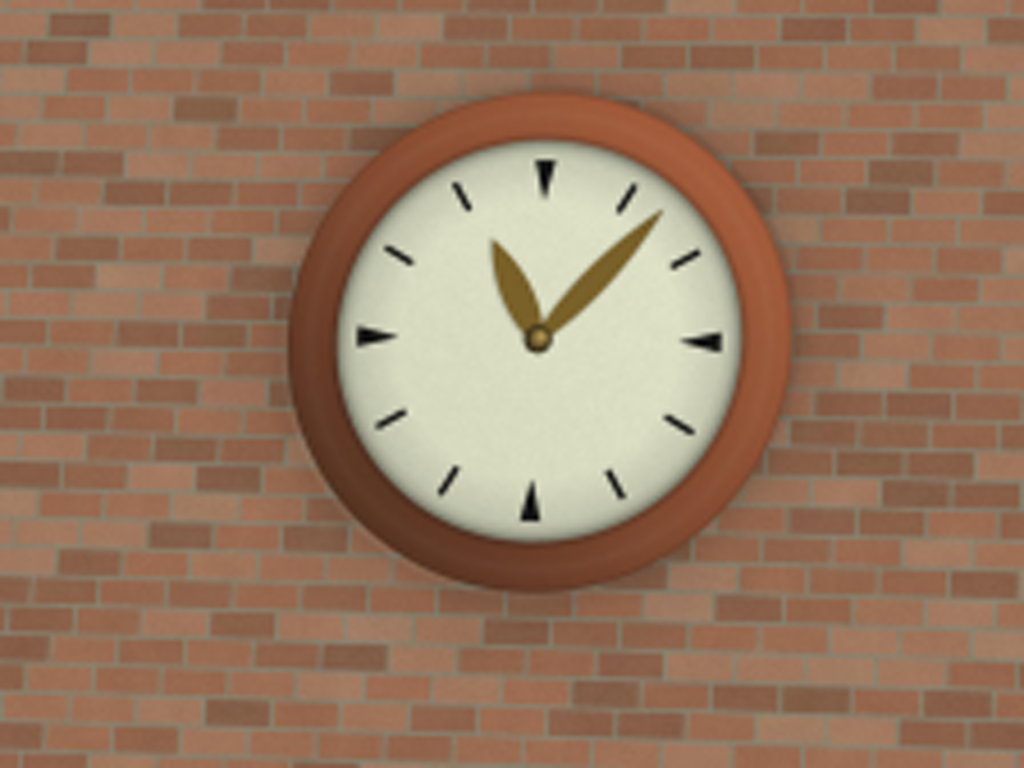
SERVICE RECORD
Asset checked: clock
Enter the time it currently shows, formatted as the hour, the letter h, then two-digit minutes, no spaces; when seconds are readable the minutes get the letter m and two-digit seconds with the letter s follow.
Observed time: 11h07
